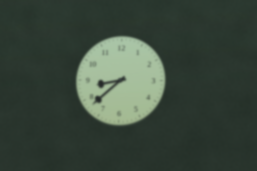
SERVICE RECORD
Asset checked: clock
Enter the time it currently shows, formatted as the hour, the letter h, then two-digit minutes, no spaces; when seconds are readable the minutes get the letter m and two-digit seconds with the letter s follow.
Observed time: 8h38
